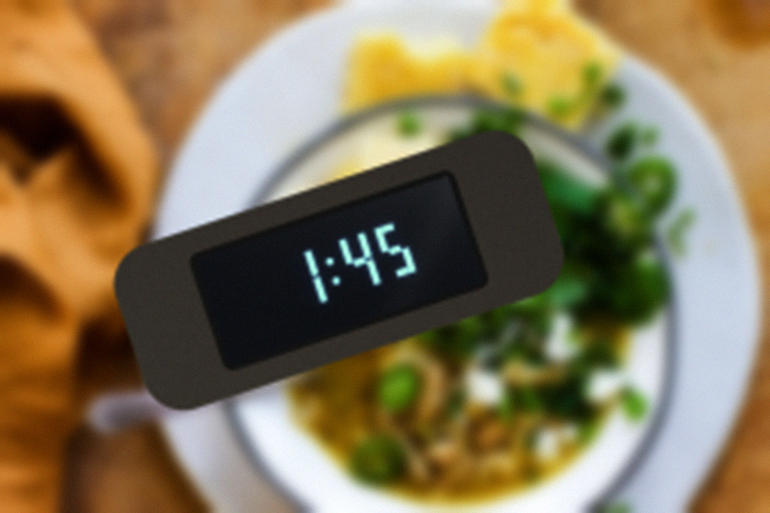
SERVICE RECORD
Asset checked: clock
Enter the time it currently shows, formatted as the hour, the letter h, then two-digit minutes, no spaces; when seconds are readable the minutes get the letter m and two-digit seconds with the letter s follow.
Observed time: 1h45
